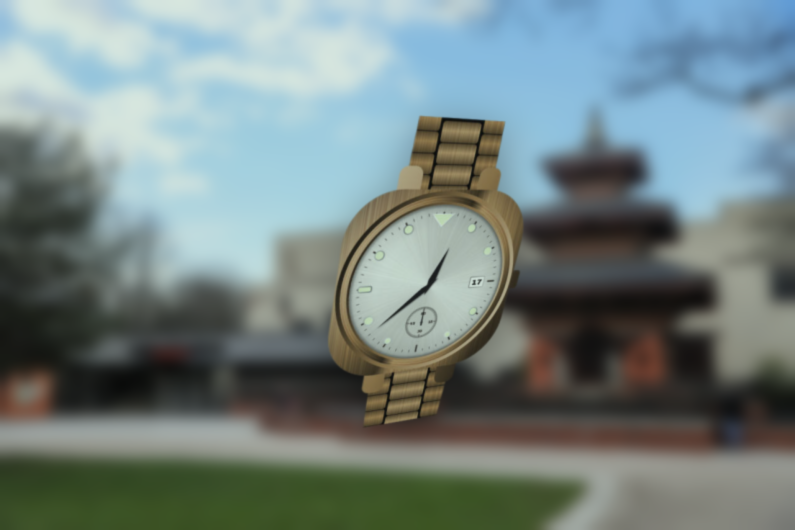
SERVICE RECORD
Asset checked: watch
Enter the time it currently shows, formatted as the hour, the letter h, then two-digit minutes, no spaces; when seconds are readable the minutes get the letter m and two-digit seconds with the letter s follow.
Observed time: 12h38
